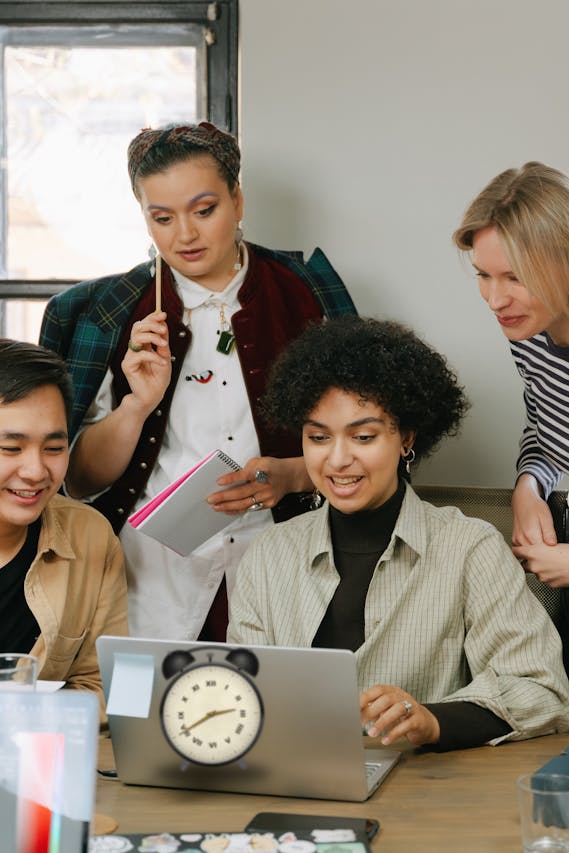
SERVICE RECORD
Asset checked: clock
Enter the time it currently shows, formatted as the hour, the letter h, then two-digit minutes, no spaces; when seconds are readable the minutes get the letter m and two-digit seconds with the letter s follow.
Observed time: 2h40
